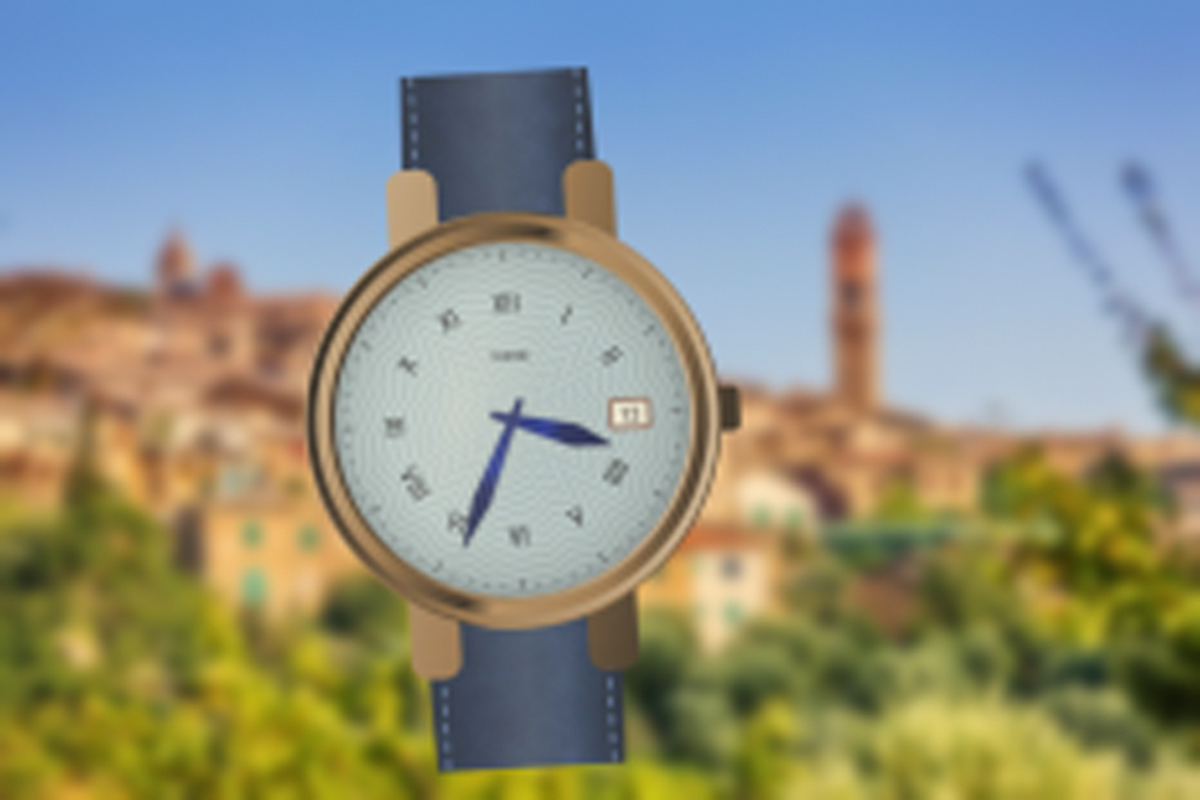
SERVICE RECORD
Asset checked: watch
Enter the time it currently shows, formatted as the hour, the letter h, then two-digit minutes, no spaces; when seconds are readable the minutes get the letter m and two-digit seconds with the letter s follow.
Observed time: 3h34
